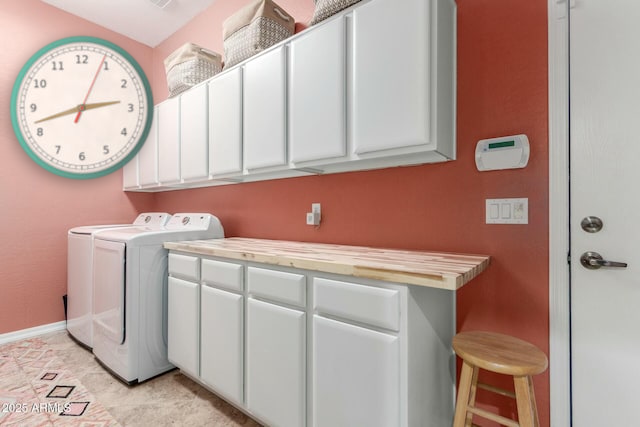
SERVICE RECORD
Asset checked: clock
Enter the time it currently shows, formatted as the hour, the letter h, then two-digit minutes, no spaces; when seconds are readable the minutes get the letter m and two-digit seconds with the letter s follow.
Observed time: 2h42m04s
